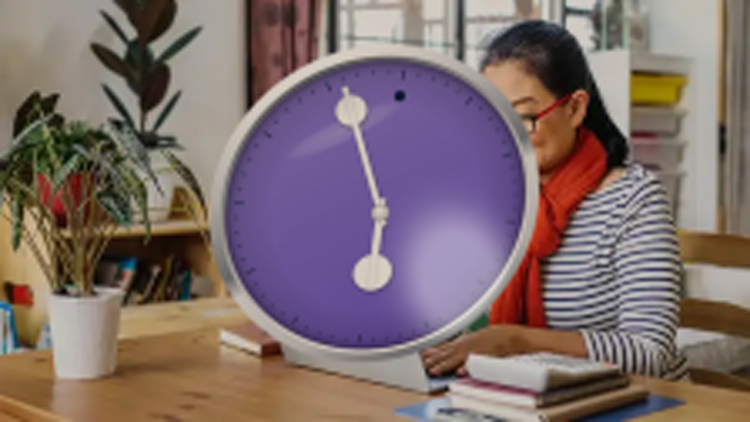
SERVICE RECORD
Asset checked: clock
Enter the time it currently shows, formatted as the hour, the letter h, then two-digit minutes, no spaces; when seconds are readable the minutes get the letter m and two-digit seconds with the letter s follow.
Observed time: 5h56
